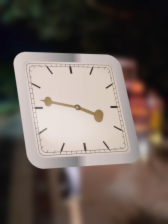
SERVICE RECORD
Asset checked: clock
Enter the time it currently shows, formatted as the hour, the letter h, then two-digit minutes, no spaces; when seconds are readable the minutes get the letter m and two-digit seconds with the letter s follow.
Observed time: 3h47
